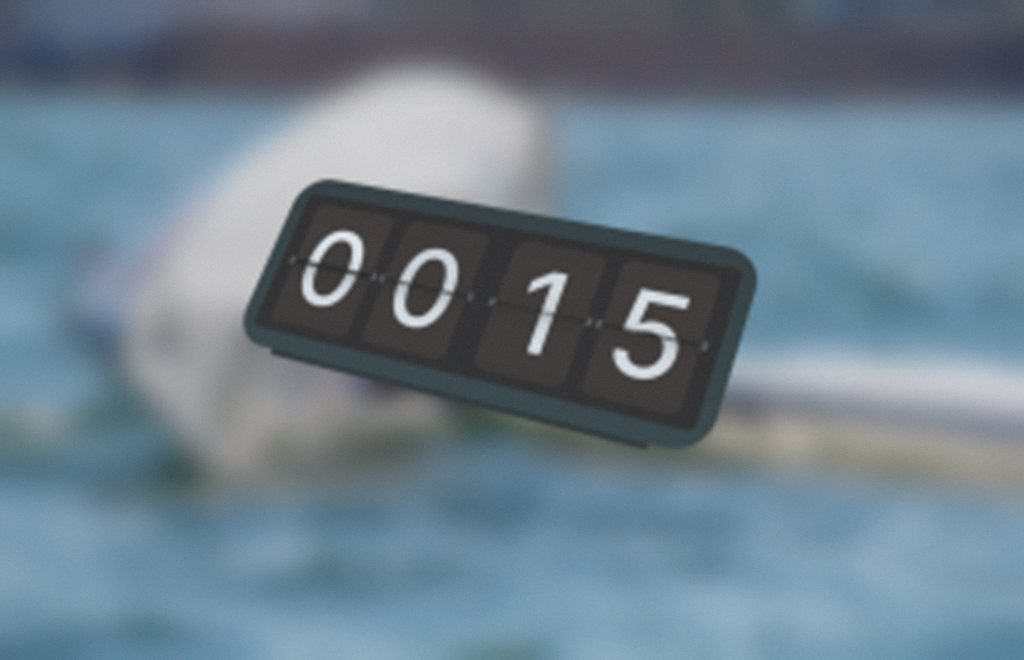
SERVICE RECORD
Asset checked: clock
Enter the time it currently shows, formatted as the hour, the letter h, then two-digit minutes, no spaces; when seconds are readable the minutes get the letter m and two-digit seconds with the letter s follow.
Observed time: 0h15
